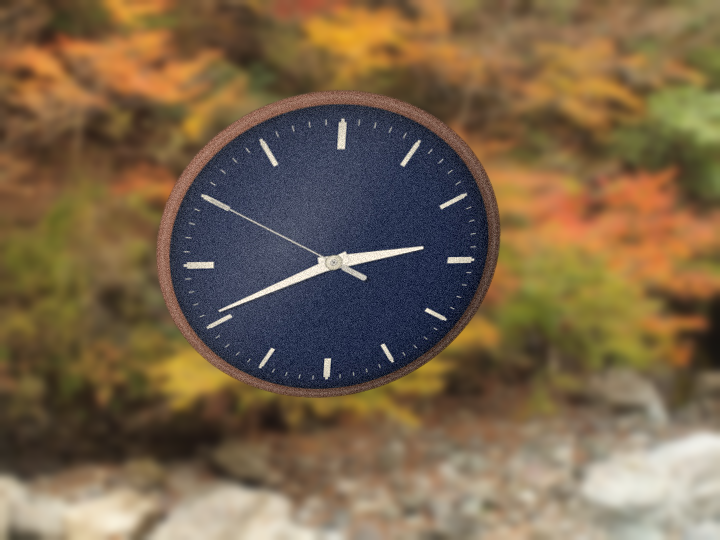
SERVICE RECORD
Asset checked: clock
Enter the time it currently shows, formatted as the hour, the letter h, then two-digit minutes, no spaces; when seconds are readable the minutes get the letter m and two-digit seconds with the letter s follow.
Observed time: 2h40m50s
